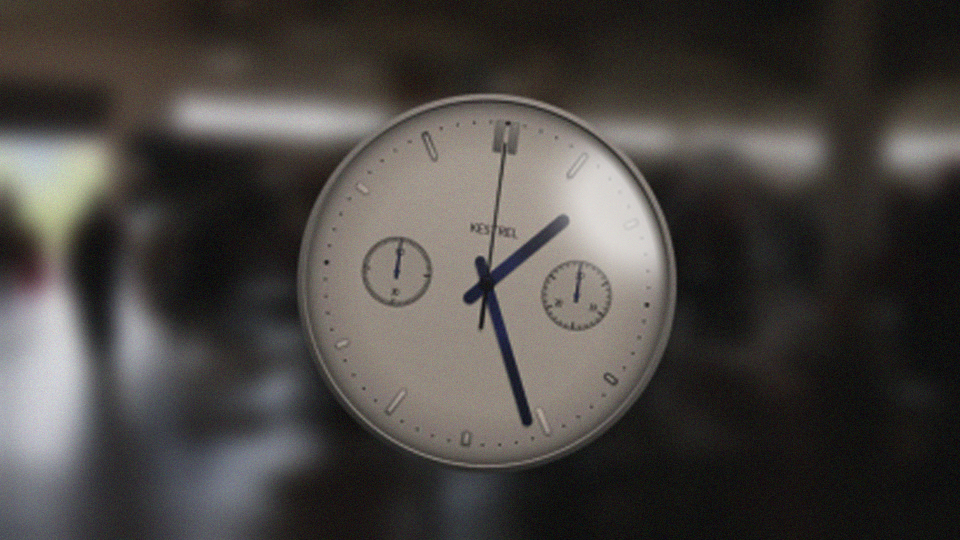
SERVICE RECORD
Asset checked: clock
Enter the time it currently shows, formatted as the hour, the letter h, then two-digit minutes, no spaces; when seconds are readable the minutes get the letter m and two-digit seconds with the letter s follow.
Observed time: 1h26
